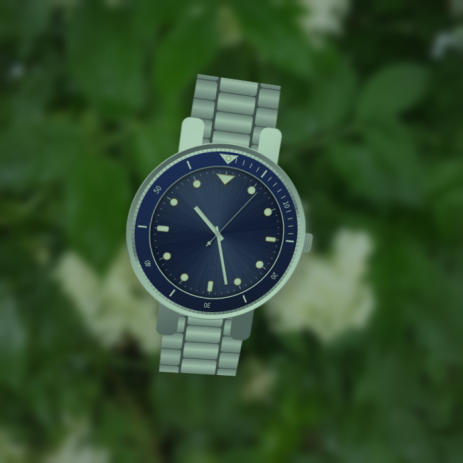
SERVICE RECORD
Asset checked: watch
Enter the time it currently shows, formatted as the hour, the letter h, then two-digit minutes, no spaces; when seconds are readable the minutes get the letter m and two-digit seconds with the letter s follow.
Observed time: 10h27m06s
